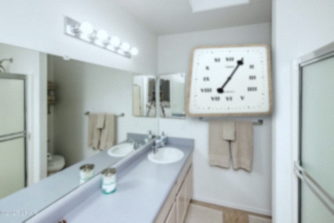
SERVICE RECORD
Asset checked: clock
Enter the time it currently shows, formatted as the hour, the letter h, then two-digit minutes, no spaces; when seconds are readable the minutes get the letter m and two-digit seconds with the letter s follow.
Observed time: 7h05
